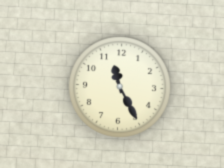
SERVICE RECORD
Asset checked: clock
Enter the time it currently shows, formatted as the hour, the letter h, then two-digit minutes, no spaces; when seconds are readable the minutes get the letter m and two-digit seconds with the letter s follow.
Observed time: 11h25
